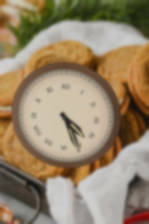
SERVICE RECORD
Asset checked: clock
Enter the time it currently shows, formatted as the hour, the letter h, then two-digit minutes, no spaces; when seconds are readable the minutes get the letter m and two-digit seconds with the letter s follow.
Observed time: 4h26
